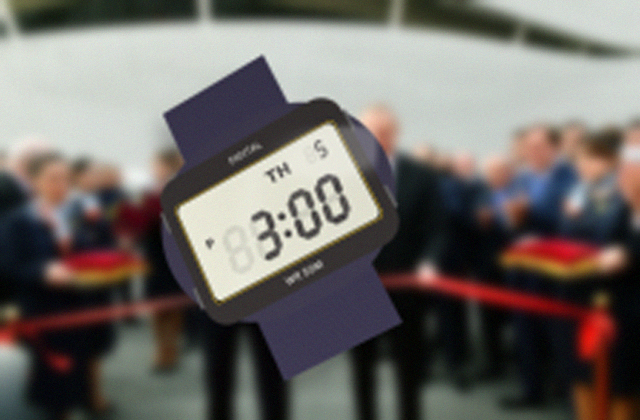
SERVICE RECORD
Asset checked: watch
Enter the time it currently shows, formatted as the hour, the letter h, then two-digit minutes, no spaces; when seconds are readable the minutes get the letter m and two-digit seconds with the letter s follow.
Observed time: 3h00
